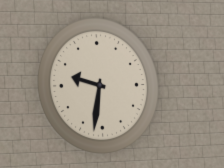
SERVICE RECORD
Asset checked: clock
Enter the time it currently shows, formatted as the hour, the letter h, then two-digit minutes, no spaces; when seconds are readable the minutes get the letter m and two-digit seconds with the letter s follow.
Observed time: 9h32
